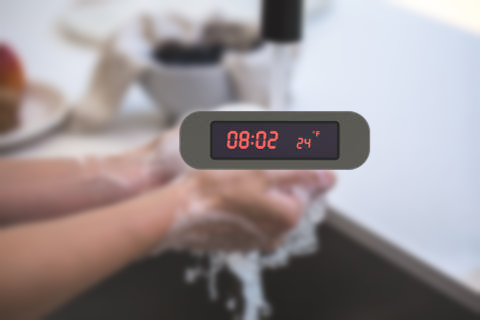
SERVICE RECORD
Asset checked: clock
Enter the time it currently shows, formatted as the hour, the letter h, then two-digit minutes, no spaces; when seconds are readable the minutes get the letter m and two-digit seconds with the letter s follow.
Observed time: 8h02
